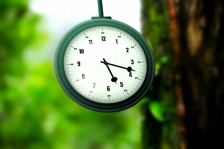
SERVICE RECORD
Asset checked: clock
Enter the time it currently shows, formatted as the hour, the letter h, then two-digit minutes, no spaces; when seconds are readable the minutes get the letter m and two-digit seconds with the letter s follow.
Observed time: 5h18
